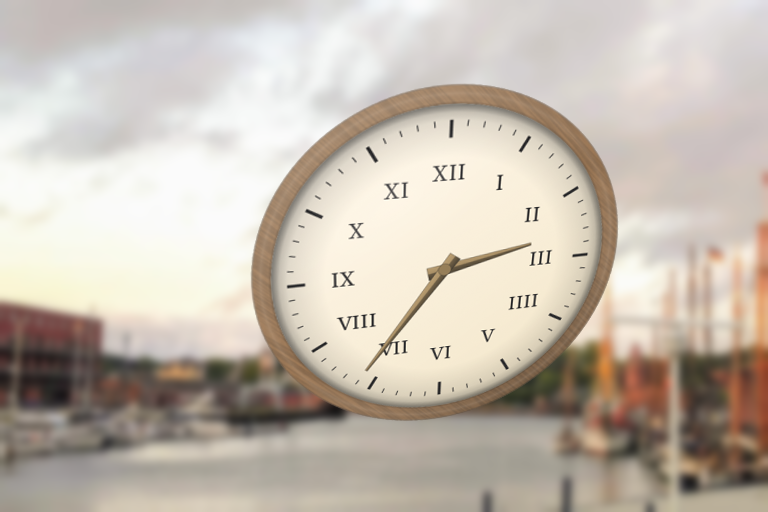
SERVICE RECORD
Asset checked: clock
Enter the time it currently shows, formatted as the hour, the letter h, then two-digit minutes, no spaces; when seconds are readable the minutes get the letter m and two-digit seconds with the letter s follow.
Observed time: 2h36
